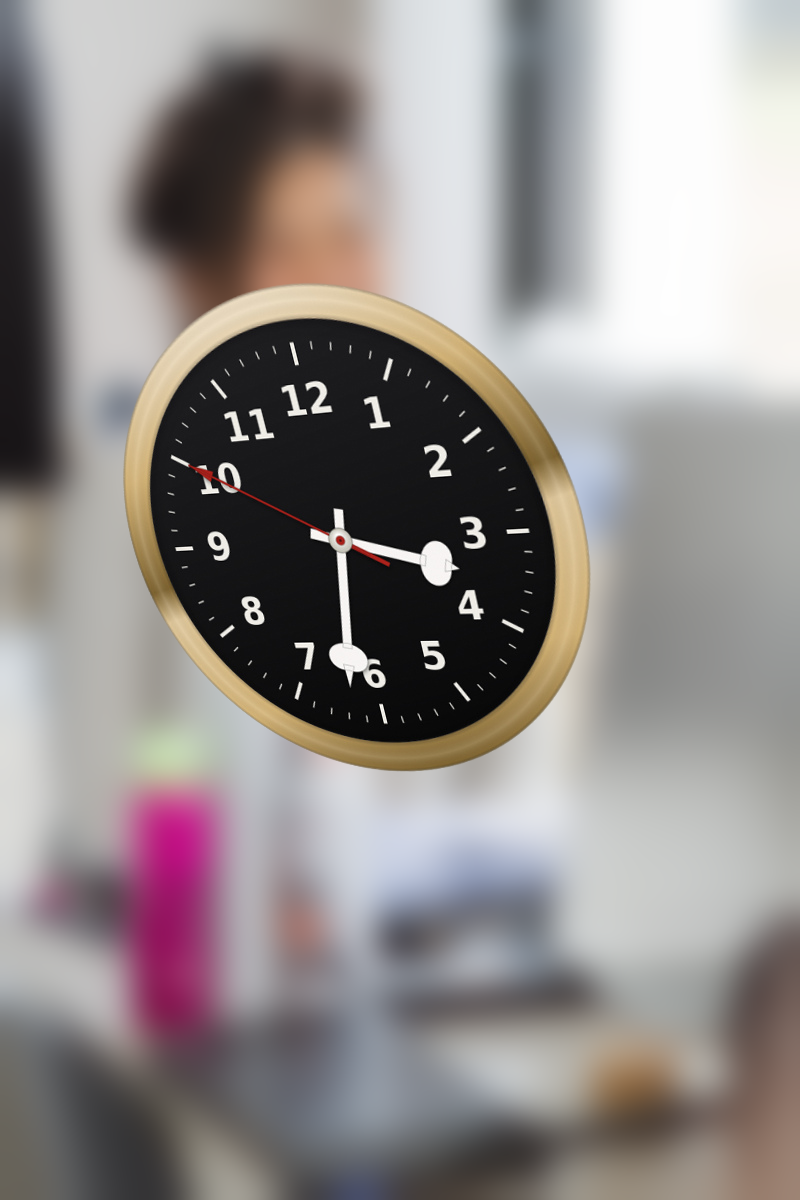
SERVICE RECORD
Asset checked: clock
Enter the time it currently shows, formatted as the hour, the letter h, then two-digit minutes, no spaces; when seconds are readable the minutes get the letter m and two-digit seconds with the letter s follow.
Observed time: 3h31m50s
